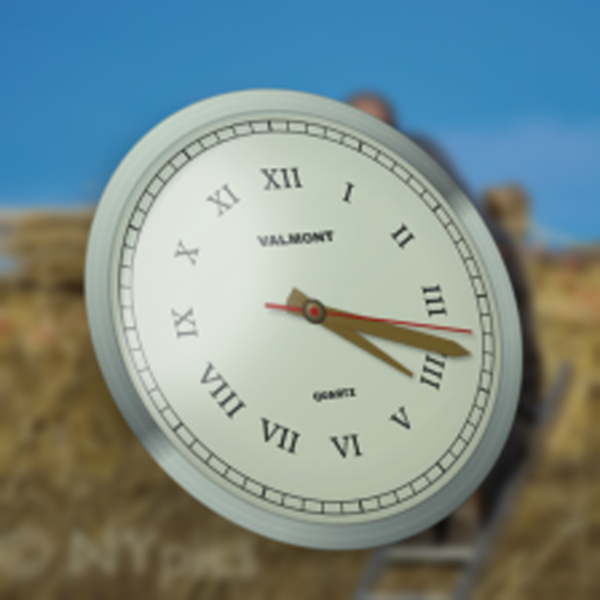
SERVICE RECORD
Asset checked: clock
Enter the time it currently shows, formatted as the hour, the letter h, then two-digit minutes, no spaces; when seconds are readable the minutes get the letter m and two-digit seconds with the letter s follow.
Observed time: 4h18m17s
